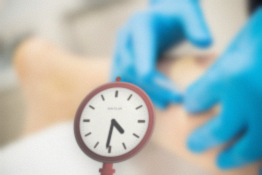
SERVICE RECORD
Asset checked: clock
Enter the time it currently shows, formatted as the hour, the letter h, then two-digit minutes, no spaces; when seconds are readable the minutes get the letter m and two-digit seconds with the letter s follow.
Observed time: 4h31
